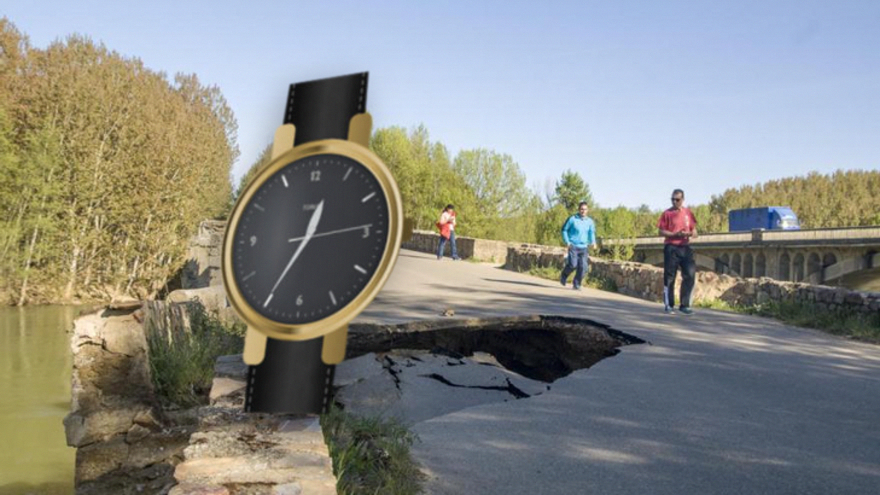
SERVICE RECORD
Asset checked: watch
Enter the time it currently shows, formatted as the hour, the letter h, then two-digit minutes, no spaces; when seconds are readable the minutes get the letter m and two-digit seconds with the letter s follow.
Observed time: 12h35m14s
